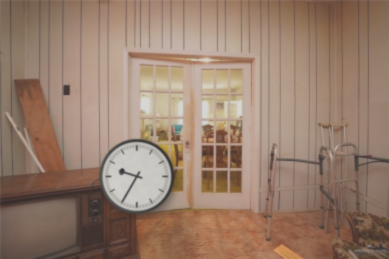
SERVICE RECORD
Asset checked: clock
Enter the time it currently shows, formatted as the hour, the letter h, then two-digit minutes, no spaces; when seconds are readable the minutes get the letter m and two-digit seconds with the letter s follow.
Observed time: 9h35
